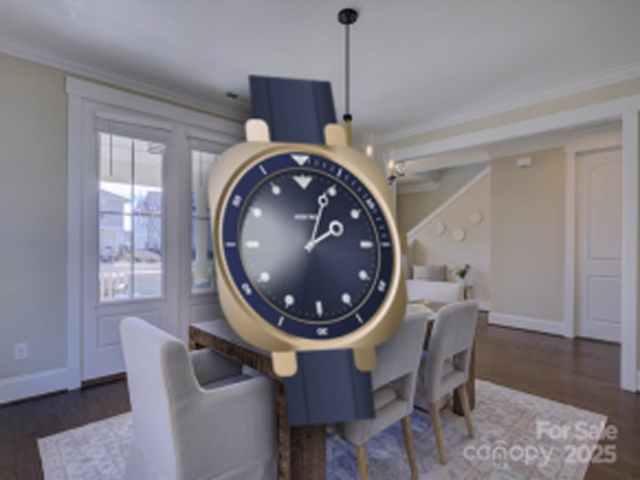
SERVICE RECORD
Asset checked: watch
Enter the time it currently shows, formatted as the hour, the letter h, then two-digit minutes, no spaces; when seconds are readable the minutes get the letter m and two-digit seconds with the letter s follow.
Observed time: 2h04
